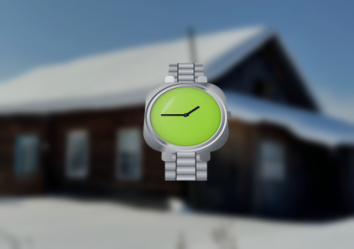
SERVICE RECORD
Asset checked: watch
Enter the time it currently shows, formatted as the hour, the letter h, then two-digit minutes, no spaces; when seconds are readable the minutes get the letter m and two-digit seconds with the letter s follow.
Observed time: 1h45
